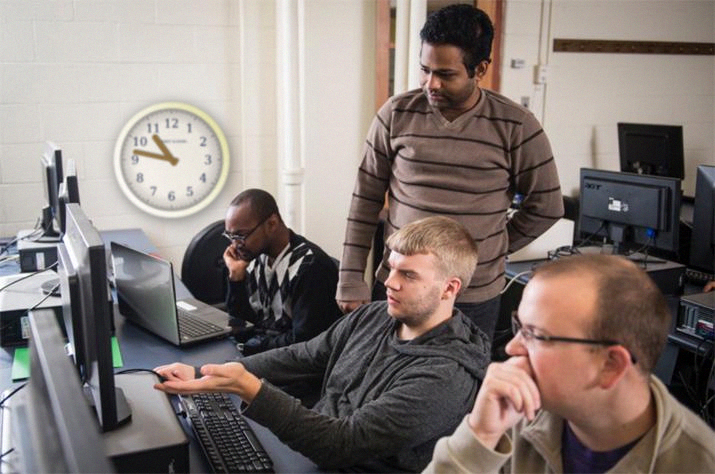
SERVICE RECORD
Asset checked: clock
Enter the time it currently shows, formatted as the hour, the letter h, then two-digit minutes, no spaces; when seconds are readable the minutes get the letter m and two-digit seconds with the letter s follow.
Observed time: 10h47
